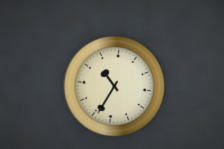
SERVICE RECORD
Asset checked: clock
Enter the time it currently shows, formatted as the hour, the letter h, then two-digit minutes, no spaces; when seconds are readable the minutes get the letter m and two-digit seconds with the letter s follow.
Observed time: 10h34
